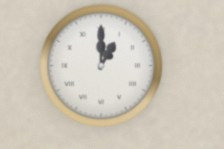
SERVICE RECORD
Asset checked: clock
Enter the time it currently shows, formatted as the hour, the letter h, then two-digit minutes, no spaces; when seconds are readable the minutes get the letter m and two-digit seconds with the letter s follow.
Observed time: 1h00
